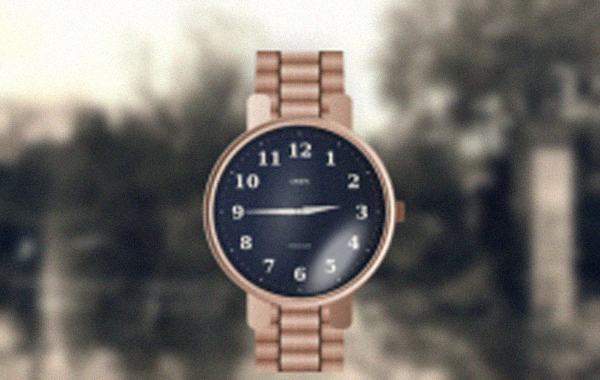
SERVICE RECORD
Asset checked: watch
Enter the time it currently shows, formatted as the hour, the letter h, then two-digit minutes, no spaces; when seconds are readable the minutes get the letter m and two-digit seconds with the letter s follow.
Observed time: 2h45
